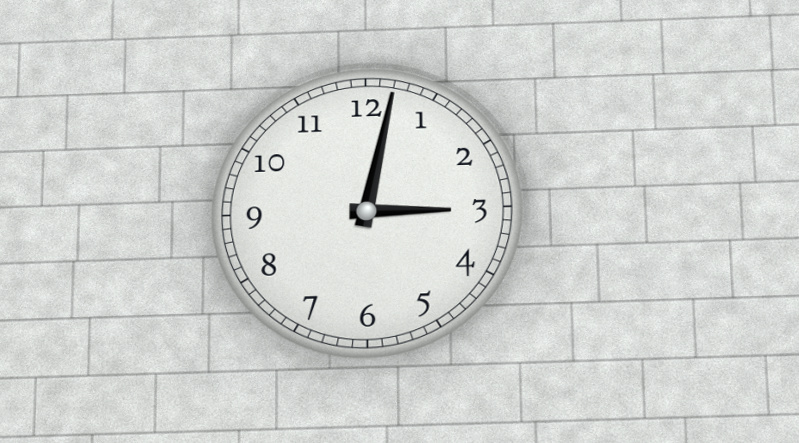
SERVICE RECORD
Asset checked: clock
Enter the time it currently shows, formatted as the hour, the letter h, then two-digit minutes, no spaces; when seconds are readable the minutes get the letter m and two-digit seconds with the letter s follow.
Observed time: 3h02
